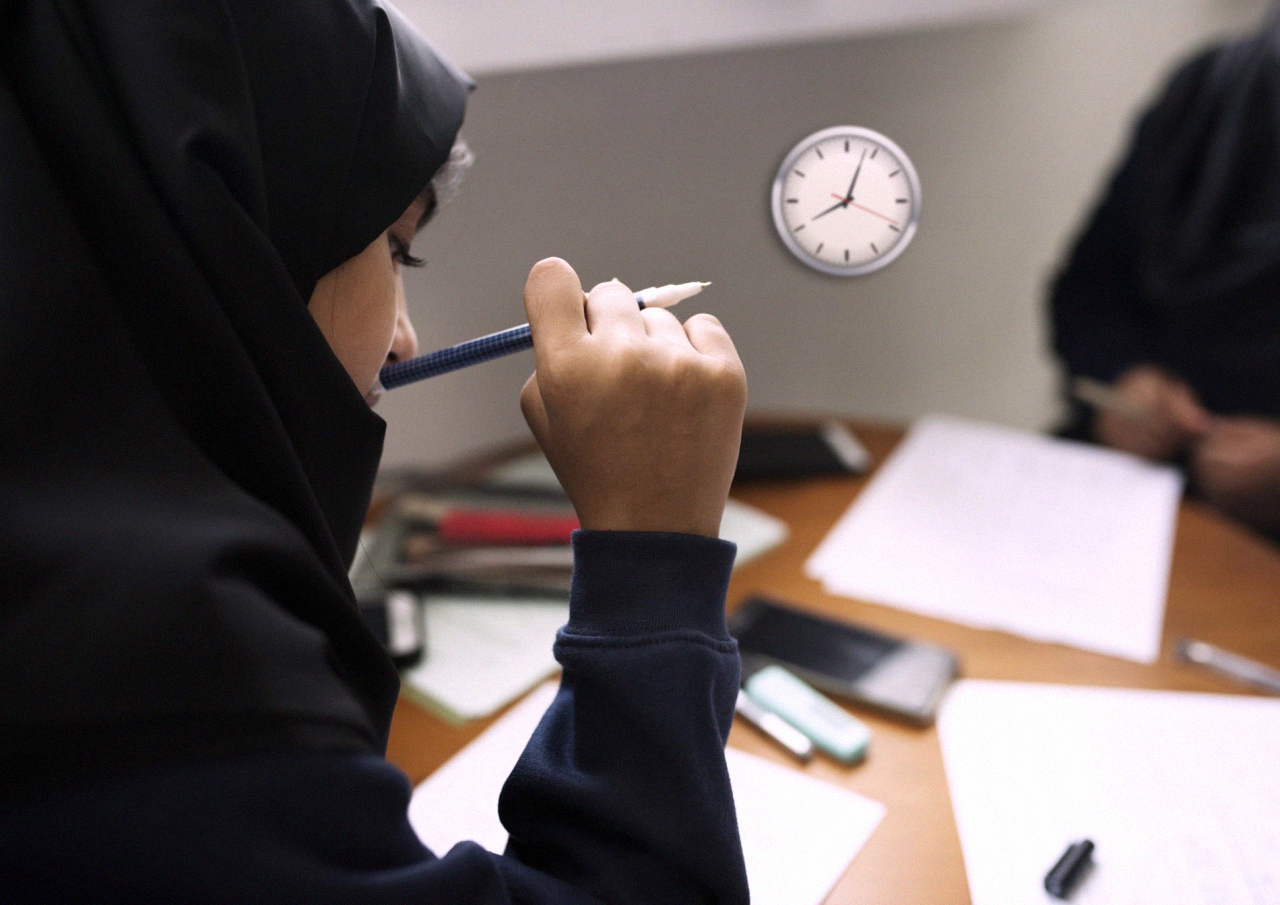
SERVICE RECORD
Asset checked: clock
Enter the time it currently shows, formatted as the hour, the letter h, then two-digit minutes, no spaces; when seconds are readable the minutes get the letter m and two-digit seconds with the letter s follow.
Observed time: 8h03m19s
